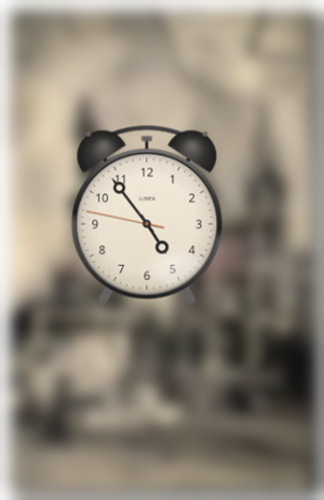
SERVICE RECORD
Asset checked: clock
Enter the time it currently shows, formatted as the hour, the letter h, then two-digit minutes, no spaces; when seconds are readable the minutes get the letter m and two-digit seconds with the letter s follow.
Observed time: 4h53m47s
